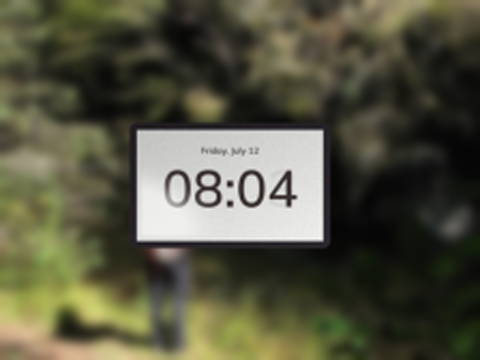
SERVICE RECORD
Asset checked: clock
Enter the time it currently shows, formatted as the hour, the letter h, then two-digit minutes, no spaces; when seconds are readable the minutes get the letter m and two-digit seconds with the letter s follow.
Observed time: 8h04
